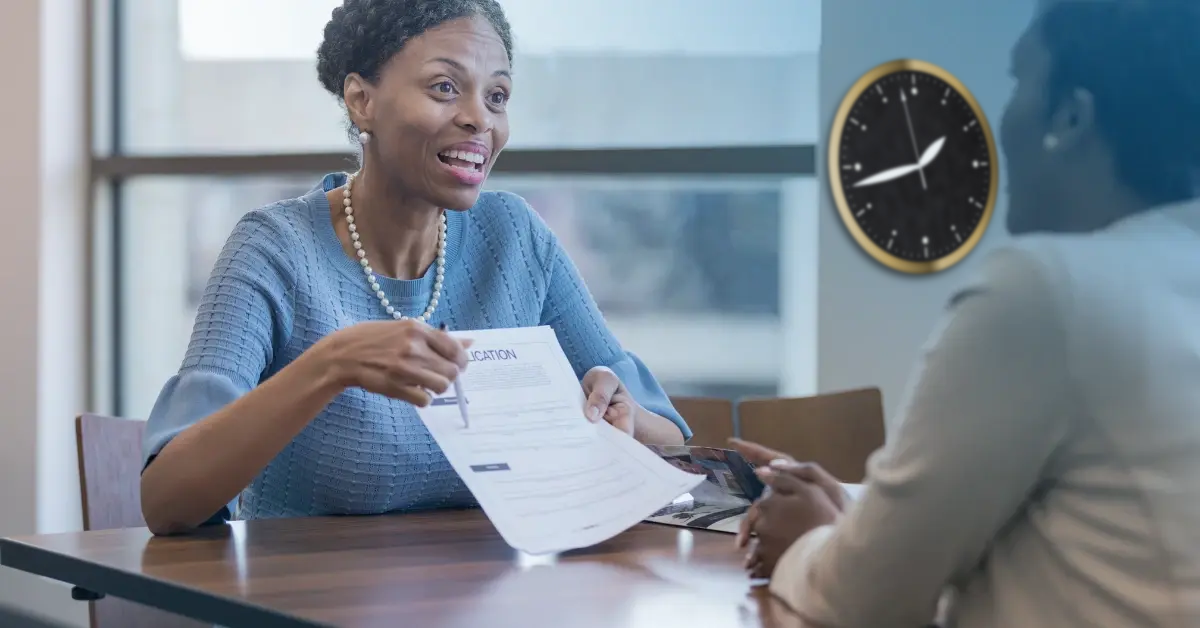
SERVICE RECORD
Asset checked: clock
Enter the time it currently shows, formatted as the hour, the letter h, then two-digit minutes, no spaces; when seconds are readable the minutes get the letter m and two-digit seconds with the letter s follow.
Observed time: 1h42m58s
